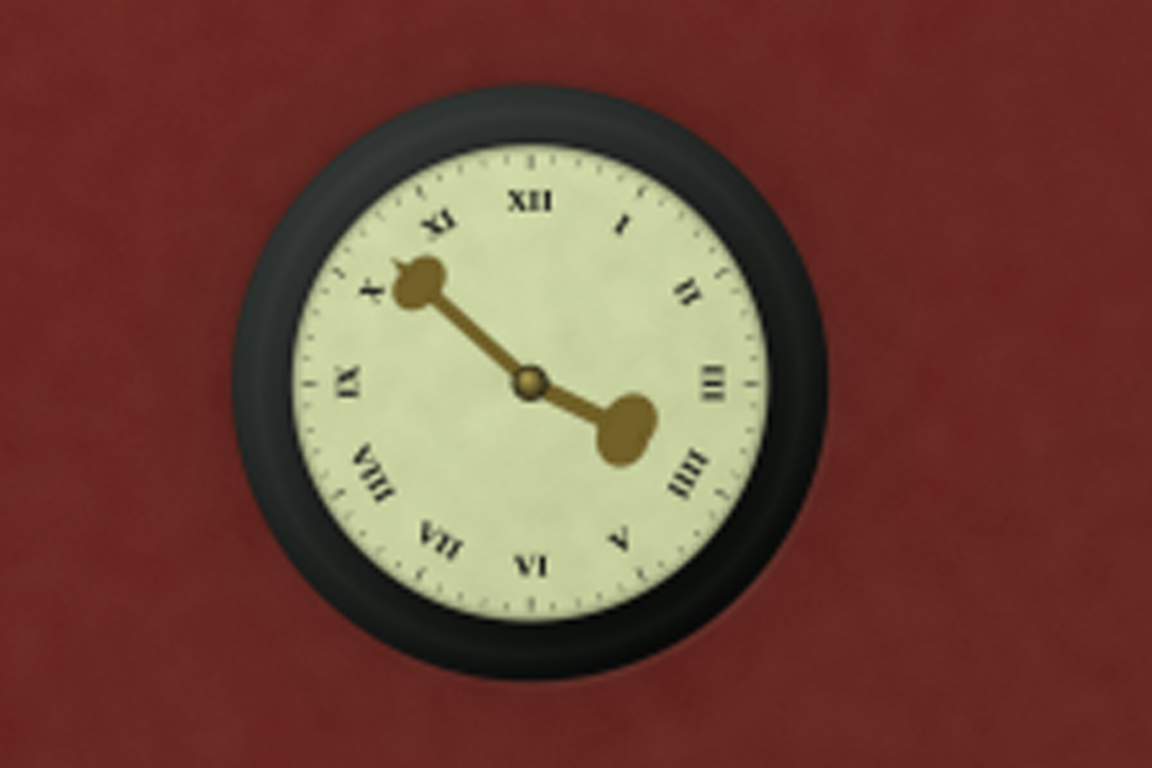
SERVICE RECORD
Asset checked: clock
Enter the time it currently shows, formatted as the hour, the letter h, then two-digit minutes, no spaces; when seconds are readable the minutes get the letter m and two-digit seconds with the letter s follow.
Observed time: 3h52
